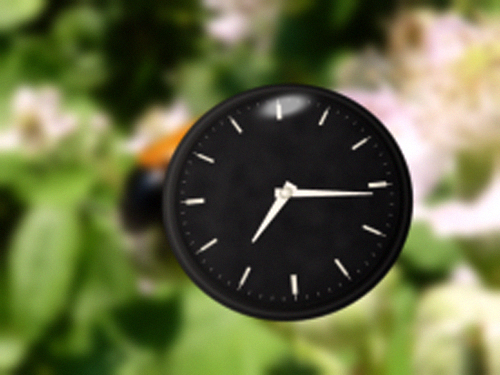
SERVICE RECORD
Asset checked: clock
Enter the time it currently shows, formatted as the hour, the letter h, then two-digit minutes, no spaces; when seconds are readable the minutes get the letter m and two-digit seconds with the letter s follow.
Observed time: 7h16
